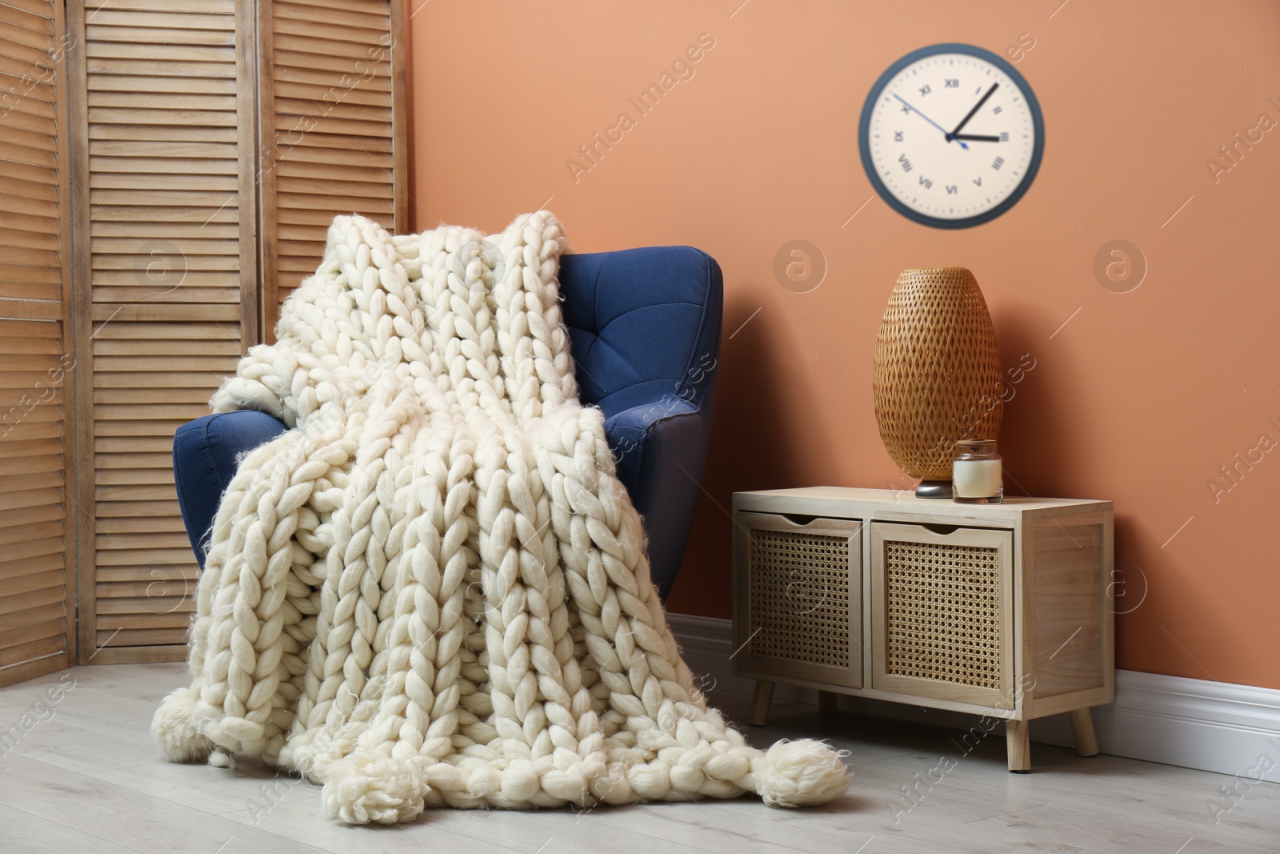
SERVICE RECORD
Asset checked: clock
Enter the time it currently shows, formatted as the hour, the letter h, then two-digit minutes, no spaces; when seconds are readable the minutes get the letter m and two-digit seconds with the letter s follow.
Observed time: 3h06m51s
